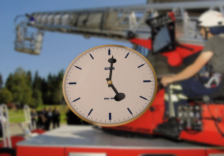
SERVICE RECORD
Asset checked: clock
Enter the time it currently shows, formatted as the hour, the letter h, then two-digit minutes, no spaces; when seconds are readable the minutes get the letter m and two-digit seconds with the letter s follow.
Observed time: 5h01
